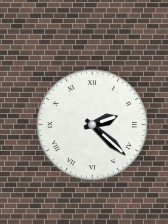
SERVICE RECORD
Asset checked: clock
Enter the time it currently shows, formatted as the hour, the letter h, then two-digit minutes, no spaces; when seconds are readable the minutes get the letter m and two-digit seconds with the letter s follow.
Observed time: 2h22
